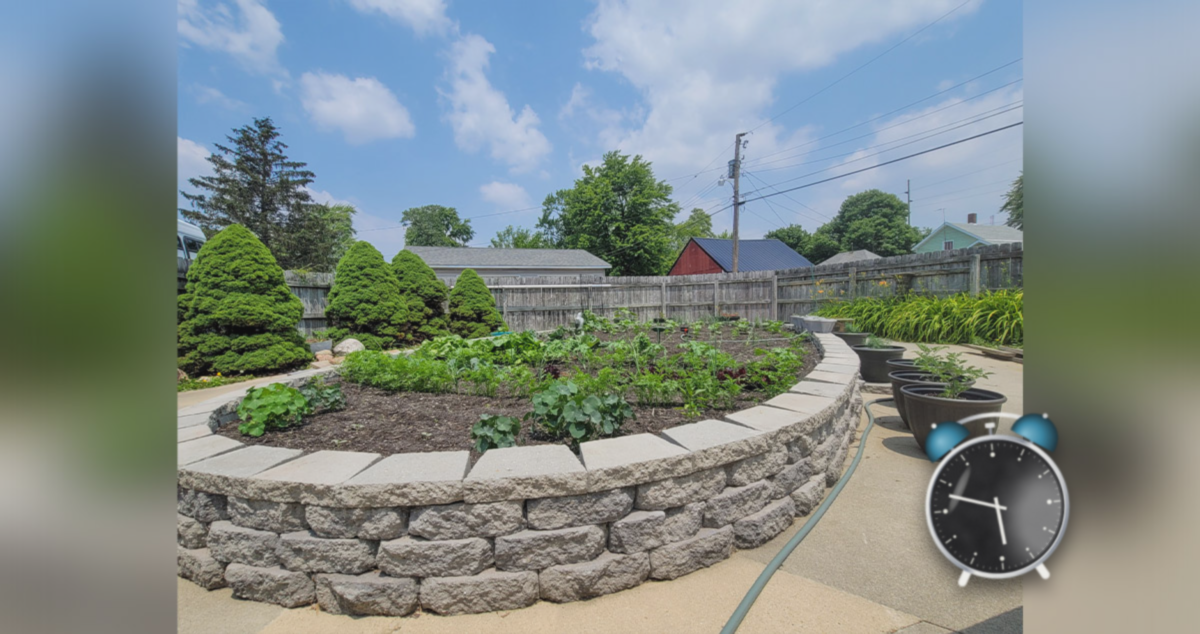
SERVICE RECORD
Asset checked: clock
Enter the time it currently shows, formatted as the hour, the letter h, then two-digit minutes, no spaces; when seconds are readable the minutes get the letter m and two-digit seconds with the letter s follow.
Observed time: 5h48
